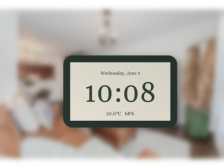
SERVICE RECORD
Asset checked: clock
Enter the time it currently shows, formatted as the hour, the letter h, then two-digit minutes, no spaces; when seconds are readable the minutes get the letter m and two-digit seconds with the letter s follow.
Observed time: 10h08
